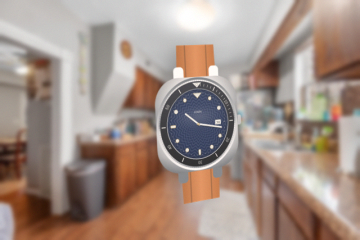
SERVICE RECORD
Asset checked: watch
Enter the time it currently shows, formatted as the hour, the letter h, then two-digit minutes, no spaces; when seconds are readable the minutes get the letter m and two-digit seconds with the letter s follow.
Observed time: 10h17
